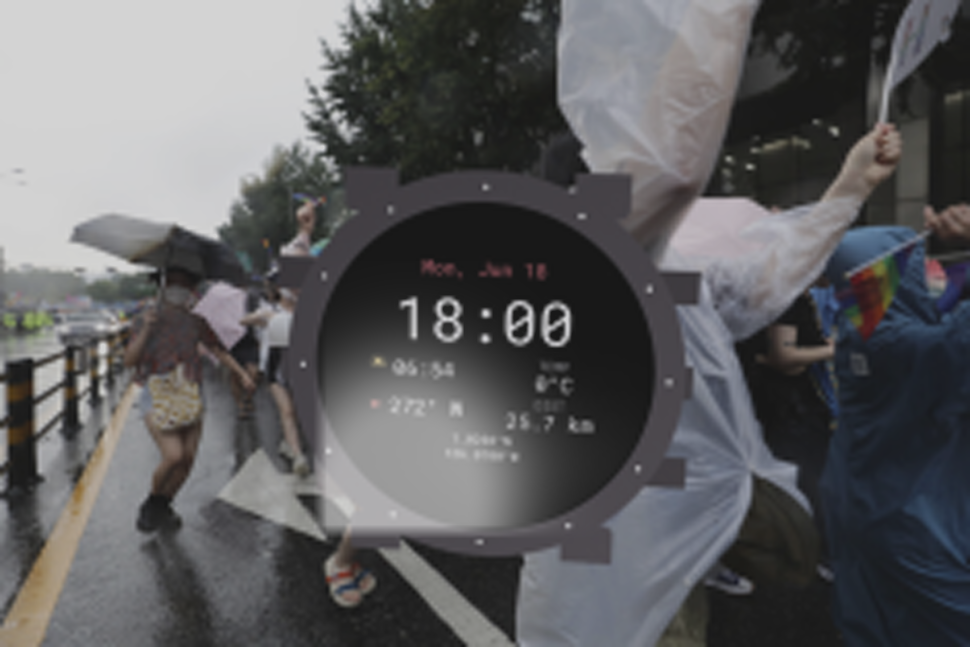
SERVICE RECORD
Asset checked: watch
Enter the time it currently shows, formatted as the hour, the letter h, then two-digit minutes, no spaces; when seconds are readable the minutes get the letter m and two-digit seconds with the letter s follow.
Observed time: 18h00
